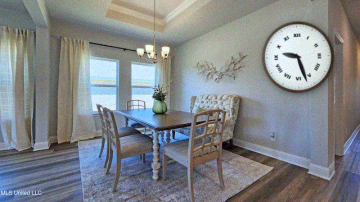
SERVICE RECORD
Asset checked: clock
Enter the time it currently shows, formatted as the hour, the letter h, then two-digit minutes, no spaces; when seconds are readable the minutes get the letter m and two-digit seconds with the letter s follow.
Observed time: 9h27
